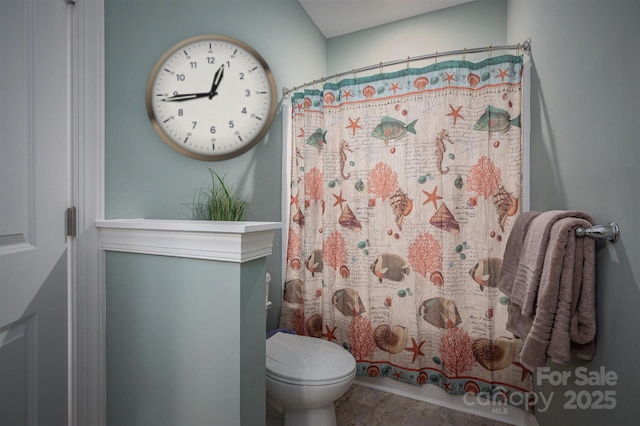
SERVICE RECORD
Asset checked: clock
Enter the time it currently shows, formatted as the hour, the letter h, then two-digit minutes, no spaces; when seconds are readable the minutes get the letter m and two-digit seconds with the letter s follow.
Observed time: 12h44
